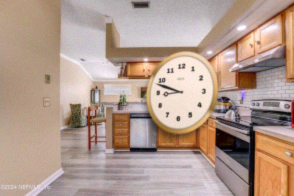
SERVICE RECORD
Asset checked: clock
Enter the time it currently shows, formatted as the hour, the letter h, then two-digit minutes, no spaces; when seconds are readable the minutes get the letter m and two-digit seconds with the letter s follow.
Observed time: 8h48
